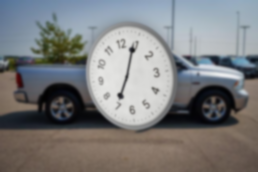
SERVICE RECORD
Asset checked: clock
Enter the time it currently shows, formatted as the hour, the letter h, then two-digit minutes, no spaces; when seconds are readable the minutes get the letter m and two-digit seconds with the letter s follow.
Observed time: 7h04
